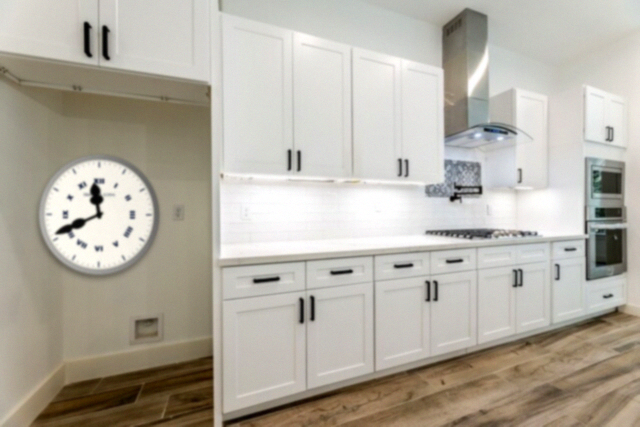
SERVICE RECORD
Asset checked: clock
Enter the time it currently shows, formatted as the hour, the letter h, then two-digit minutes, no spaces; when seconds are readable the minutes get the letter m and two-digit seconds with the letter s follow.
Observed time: 11h41
